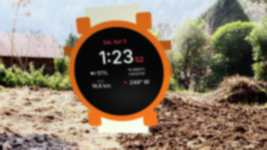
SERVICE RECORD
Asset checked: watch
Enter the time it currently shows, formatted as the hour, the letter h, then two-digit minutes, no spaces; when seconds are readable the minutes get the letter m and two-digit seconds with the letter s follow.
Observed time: 1h23
